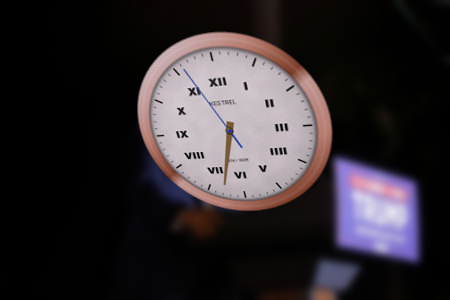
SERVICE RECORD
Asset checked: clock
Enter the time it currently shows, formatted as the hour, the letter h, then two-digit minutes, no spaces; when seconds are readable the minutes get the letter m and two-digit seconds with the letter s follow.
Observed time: 6h32m56s
